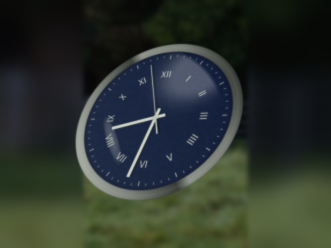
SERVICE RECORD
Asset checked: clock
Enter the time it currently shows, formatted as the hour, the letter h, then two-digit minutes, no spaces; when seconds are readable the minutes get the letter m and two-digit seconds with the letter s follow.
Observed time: 8h31m57s
